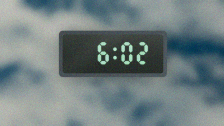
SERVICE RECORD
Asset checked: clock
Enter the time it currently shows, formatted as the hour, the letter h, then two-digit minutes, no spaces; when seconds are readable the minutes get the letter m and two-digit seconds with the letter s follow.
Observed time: 6h02
